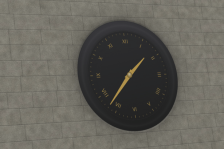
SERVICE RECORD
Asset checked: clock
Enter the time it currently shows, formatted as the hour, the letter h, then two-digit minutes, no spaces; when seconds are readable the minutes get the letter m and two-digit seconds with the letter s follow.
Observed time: 1h37
